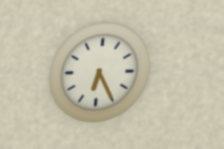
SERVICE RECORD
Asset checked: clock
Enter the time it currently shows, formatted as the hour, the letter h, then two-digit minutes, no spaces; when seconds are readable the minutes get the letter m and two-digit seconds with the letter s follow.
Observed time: 6h25
